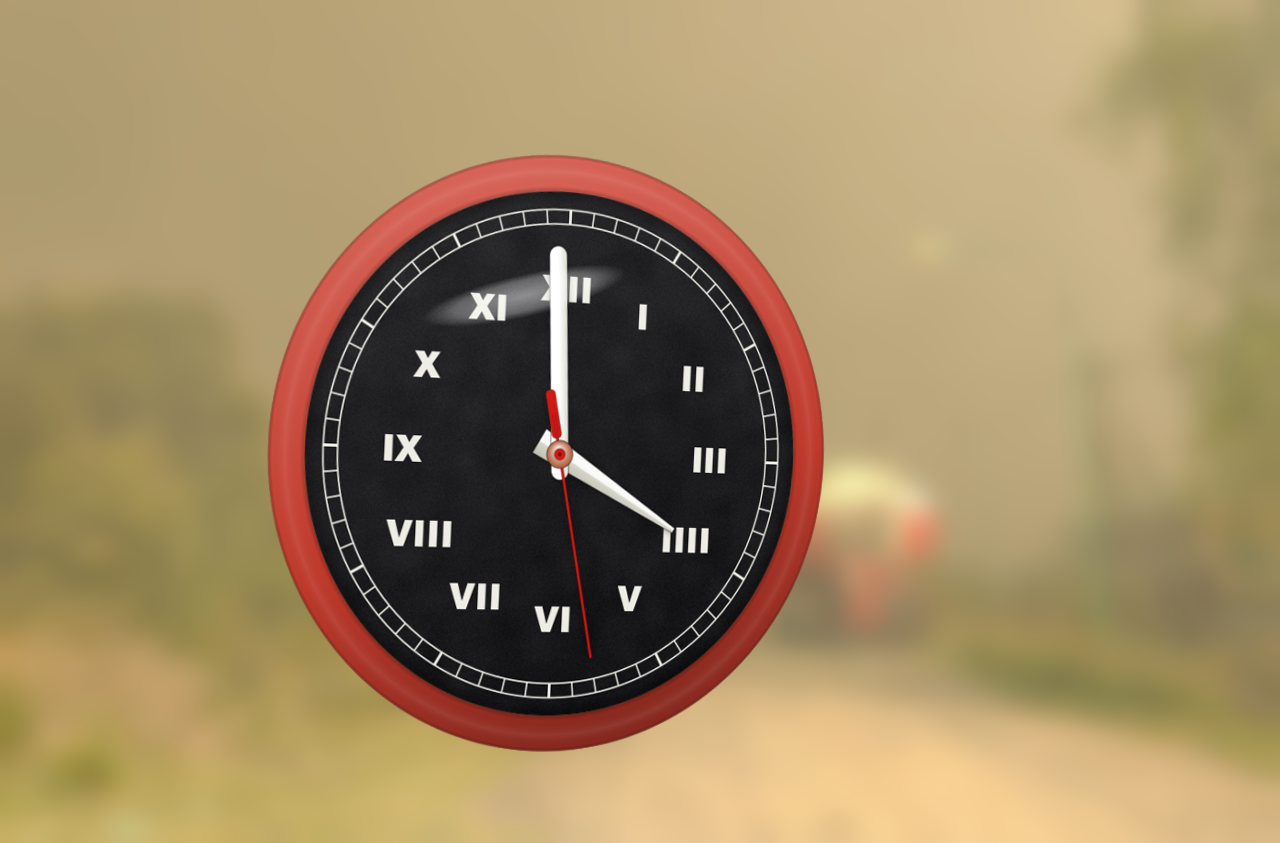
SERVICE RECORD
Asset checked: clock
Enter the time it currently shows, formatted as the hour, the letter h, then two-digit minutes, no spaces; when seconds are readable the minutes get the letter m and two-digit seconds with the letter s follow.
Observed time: 3h59m28s
